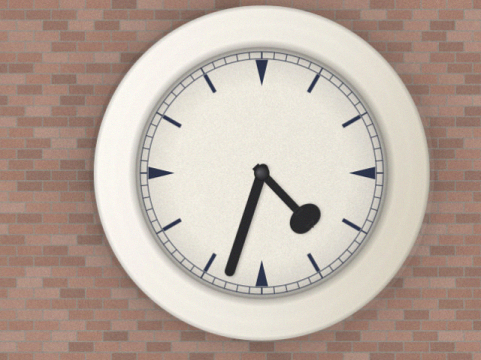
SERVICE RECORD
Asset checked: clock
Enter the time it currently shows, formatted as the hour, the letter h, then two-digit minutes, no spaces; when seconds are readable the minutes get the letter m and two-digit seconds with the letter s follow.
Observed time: 4h33
